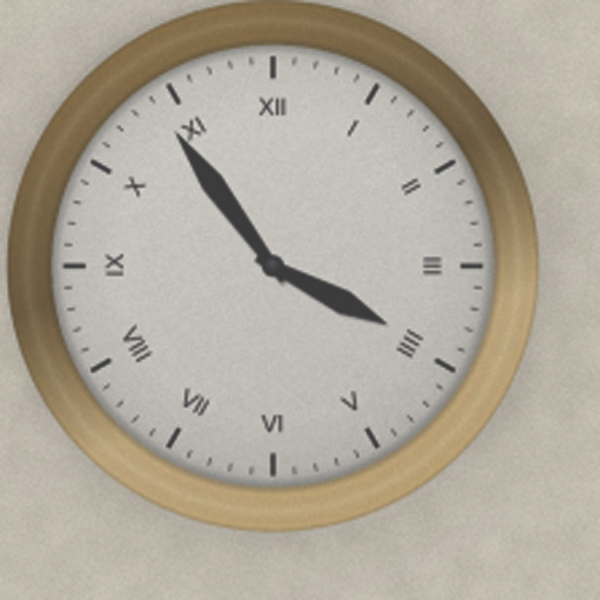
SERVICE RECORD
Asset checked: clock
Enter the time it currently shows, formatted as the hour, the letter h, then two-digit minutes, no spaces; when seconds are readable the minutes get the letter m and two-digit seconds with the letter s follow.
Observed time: 3h54
